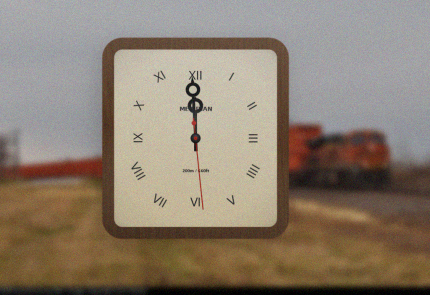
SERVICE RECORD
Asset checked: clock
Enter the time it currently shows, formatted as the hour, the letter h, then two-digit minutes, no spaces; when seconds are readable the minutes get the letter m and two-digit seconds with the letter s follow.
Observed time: 11h59m29s
